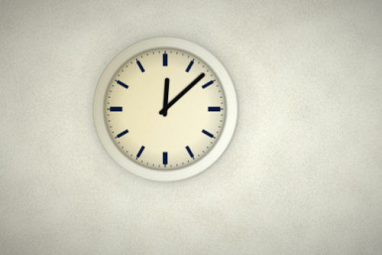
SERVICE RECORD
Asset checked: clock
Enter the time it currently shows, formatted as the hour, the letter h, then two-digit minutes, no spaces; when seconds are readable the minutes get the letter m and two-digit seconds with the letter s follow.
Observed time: 12h08
